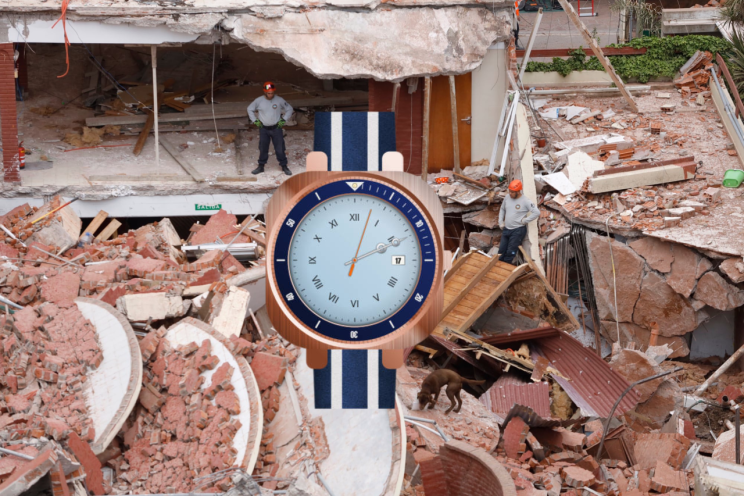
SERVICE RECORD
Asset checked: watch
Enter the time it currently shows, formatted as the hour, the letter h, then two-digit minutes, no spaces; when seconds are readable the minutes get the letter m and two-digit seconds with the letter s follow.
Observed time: 2h11m03s
